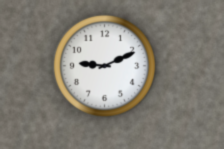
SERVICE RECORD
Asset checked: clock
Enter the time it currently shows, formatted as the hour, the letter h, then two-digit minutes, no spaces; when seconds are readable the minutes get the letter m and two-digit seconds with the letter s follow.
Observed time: 9h11
